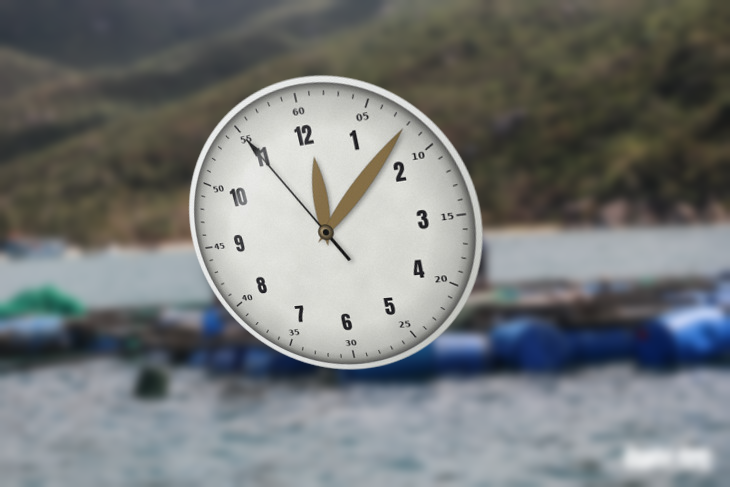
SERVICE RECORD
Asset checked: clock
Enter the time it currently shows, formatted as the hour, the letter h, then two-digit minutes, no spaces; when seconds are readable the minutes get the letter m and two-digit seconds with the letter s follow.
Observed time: 12h07m55s
